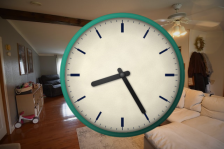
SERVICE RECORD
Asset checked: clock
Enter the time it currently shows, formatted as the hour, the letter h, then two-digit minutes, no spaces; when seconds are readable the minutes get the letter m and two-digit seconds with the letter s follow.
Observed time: 8h25
